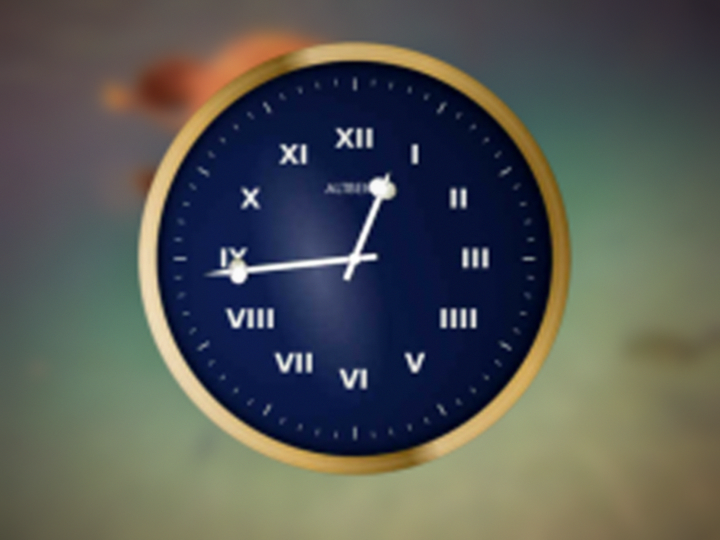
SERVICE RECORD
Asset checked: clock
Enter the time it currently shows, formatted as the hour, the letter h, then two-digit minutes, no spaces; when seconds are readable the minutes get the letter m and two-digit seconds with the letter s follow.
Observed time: 12h44
